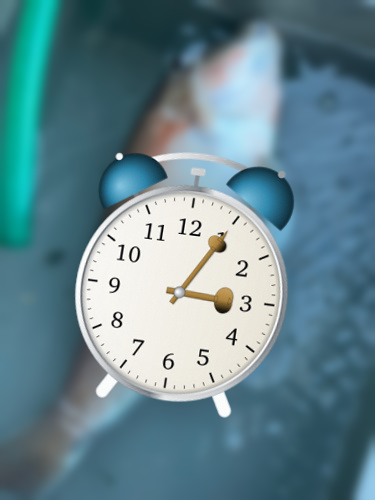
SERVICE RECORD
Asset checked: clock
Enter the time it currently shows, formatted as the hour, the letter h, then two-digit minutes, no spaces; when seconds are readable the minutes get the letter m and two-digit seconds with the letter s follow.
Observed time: 3h05
